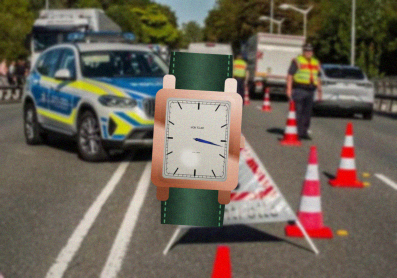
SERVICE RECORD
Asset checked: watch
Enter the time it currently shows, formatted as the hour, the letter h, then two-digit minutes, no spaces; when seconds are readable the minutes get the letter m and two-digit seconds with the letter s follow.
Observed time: 3h17
